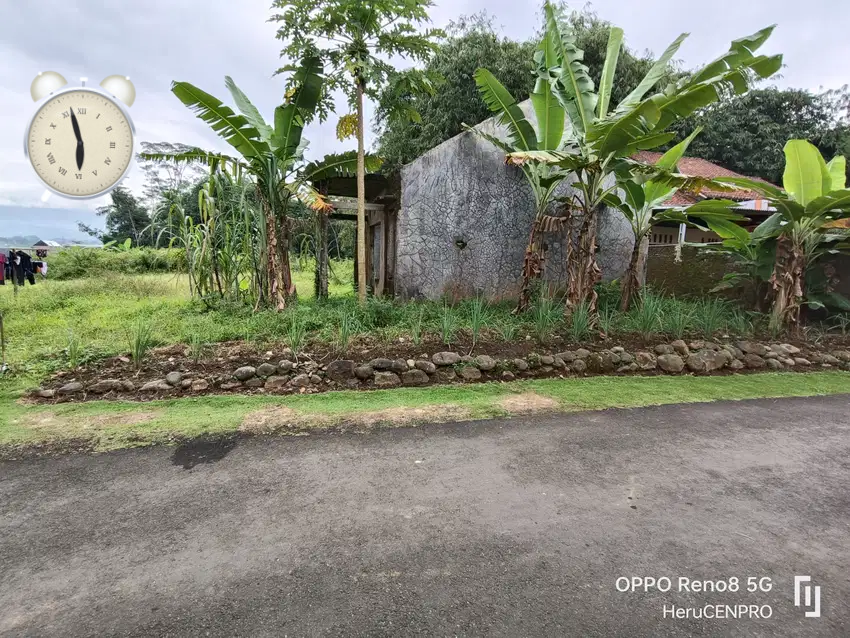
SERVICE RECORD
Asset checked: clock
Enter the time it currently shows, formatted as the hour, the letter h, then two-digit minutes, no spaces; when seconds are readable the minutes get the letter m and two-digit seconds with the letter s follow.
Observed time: 5h57
